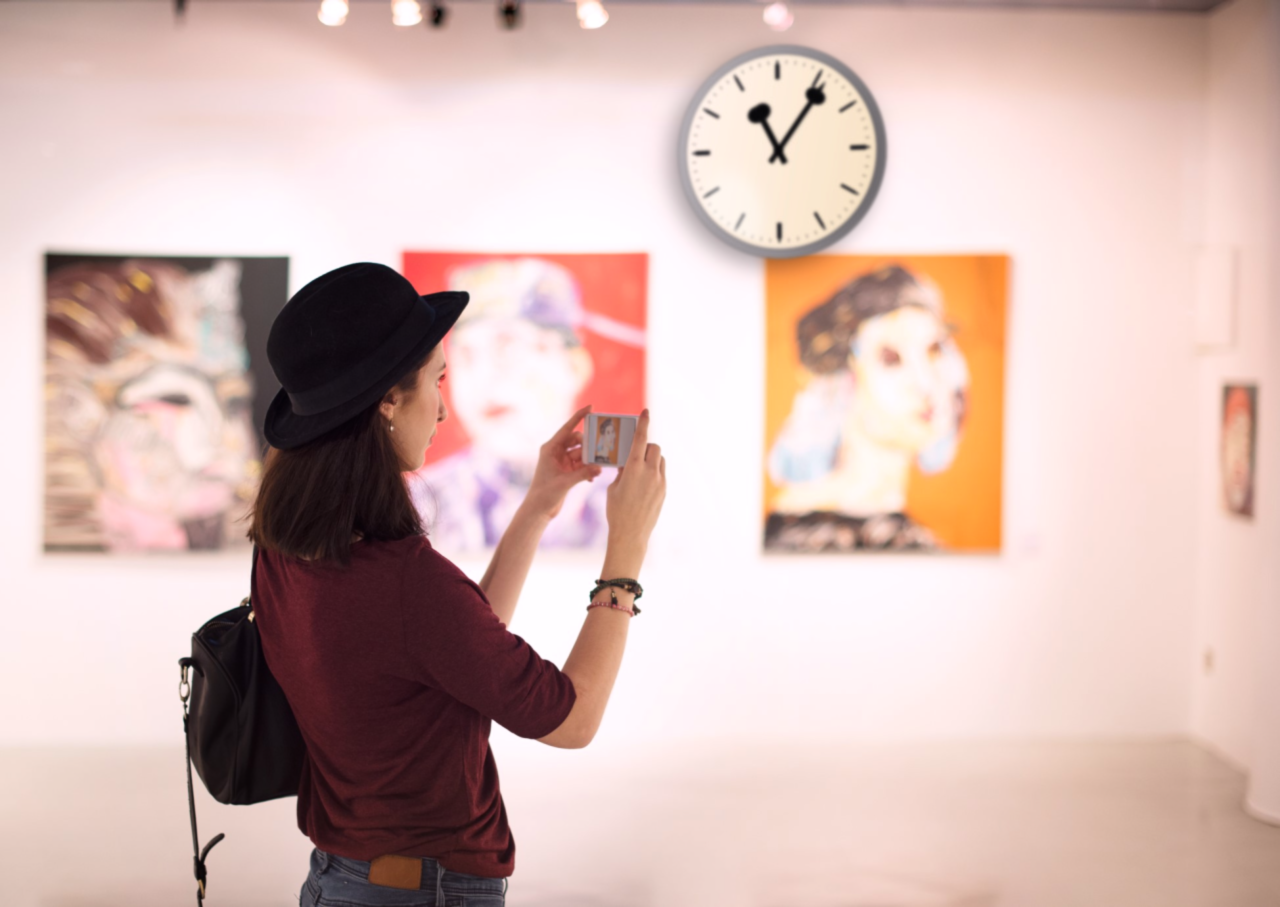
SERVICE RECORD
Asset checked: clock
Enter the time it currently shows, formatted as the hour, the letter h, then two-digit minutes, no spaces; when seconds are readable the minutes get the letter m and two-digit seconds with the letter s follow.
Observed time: 11h06
